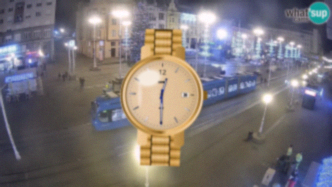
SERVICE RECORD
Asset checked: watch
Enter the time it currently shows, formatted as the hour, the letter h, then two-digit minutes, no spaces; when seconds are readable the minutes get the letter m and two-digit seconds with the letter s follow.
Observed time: 12h30
